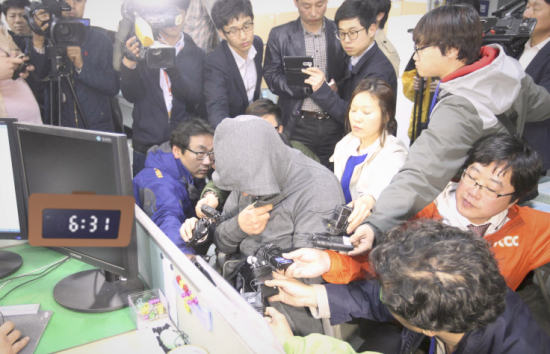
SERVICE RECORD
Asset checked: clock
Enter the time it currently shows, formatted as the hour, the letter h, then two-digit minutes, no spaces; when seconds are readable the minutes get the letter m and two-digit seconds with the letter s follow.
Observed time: 6h31
